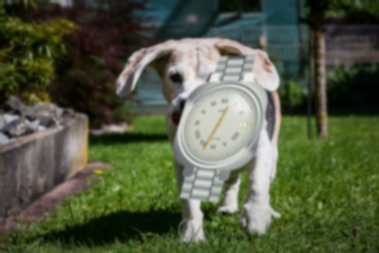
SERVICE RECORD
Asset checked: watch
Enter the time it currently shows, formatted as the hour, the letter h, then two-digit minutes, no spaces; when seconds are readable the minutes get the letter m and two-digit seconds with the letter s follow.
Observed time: 12h33
